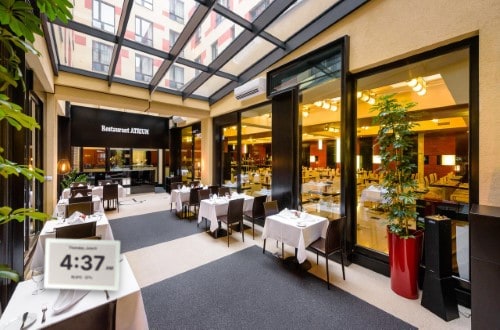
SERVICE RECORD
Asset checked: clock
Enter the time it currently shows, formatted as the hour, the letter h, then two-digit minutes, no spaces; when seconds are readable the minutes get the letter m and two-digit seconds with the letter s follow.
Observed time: 4h37
